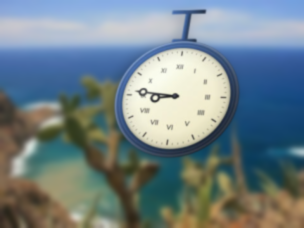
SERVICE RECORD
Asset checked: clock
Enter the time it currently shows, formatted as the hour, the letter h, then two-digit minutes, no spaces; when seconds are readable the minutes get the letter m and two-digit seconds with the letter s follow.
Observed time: 8h46
